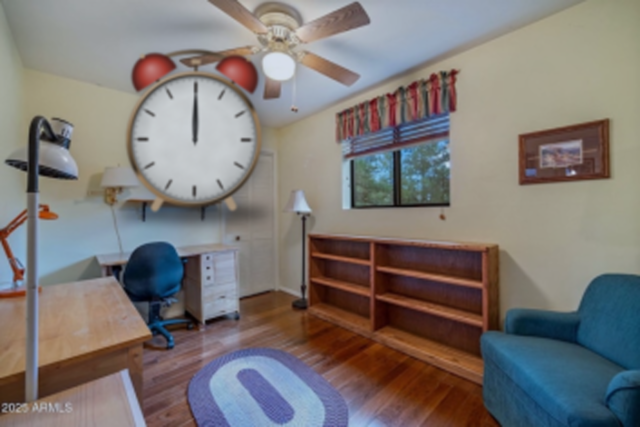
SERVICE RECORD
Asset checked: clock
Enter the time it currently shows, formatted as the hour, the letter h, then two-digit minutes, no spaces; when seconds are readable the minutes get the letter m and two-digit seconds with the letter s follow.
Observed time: 12h00
